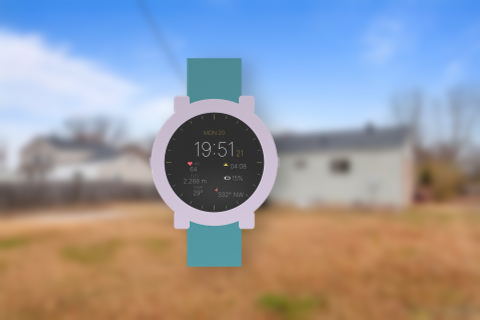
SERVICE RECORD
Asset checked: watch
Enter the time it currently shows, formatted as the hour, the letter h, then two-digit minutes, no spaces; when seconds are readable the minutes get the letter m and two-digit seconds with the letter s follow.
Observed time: 19h51m21s
